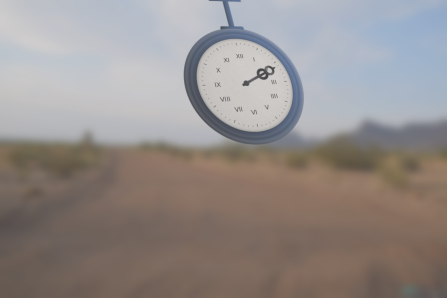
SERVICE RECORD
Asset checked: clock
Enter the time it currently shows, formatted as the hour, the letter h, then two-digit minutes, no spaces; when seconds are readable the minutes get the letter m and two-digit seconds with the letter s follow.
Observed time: 2h11
